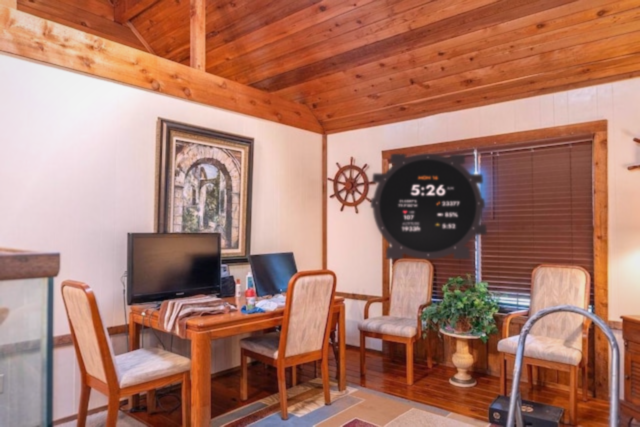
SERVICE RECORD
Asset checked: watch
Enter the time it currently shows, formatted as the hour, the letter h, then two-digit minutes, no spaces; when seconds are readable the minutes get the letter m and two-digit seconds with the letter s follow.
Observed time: 5h26
